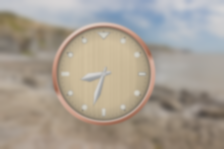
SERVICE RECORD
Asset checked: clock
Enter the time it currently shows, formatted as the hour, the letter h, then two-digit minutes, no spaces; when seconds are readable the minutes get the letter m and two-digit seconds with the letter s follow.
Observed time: 8h33
